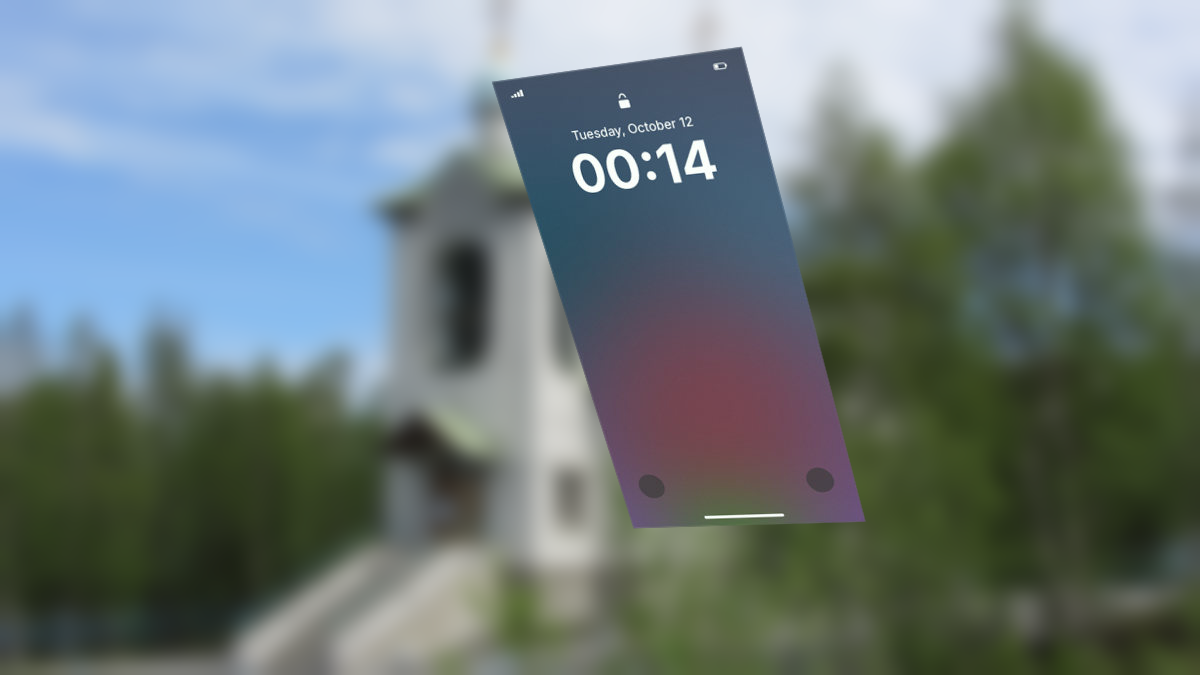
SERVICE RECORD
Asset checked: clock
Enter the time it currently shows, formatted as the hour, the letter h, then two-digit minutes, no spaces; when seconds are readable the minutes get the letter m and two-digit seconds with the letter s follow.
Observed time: 0h14
